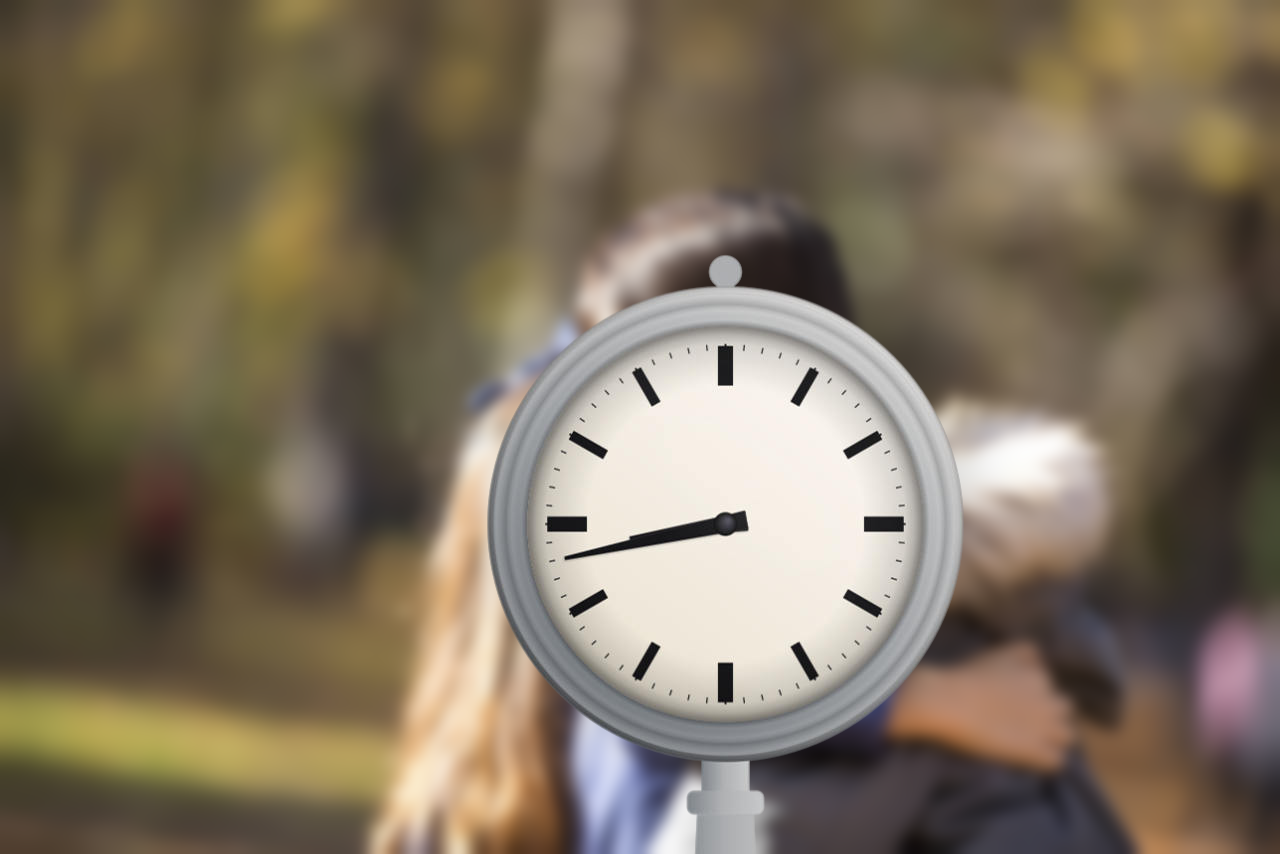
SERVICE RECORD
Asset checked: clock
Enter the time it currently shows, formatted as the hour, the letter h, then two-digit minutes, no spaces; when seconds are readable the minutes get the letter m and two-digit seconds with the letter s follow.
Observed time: 8h43
